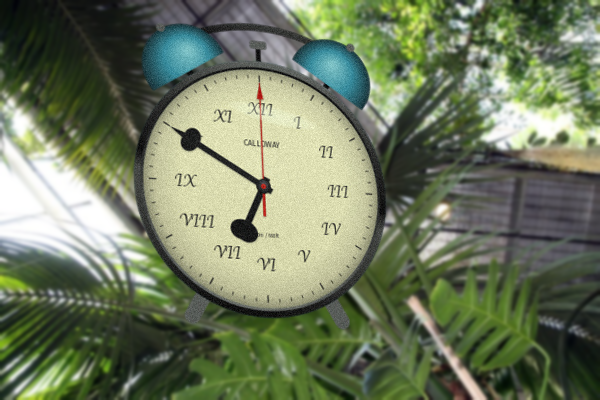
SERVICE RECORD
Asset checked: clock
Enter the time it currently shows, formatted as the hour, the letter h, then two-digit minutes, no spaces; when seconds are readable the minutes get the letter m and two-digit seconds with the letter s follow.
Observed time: 6h50m00s
